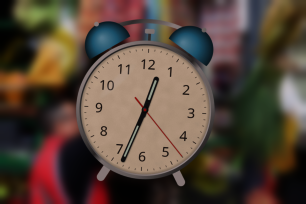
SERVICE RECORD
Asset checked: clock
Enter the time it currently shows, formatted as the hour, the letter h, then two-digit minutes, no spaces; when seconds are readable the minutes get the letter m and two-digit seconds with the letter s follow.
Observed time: 12h33m23s
